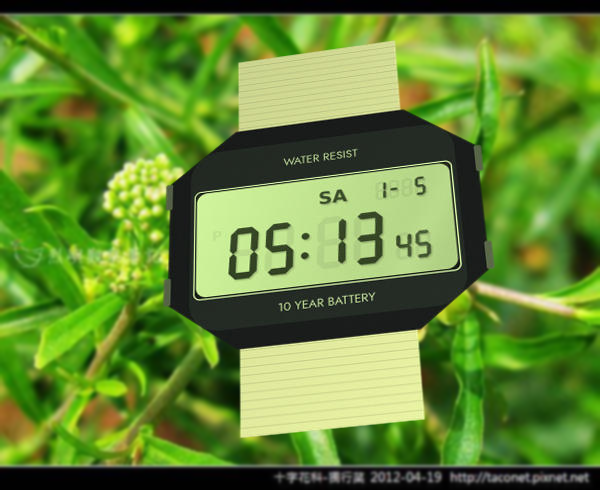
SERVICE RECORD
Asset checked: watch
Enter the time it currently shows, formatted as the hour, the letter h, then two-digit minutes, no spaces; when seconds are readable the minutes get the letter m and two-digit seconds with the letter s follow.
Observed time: 5h13m45s
